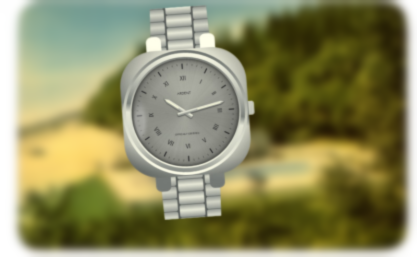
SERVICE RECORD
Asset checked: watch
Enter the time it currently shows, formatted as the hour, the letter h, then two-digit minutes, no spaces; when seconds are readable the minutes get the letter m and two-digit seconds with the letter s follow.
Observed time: 10h13
